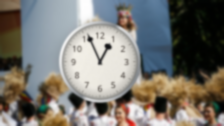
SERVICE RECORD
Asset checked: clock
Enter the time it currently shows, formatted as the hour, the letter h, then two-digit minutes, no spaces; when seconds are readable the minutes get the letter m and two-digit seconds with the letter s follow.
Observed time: 12h56
